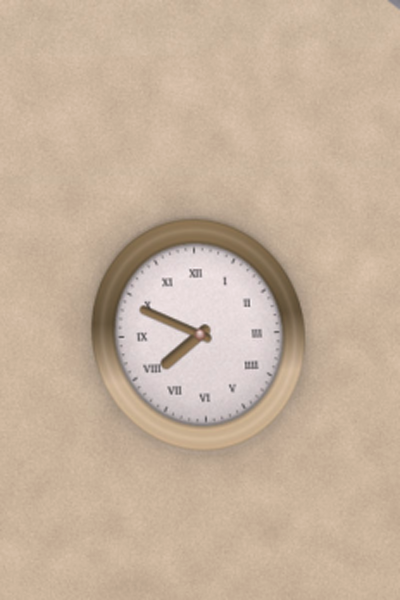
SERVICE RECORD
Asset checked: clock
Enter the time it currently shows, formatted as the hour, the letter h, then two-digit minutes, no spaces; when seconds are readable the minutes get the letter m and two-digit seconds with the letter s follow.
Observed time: 7h49
